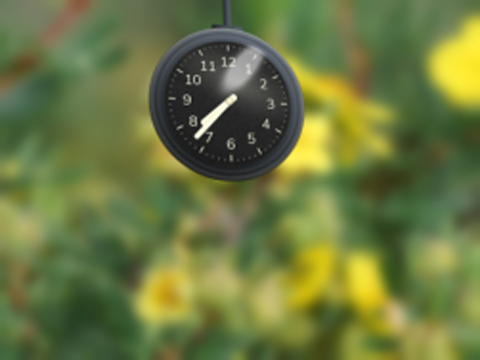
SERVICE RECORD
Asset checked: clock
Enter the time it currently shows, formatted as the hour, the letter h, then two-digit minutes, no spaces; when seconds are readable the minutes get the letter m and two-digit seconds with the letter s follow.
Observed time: 7h37
